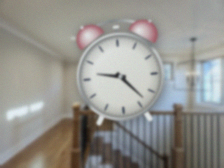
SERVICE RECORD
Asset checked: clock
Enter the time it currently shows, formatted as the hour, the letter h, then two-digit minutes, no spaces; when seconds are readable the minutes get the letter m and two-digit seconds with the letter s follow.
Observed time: 9h23
